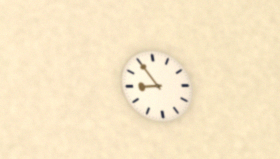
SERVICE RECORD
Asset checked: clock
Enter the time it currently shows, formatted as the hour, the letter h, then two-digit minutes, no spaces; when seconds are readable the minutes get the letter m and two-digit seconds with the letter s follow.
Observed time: 8h55
